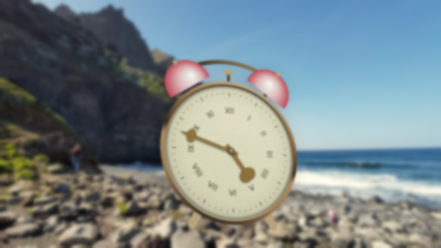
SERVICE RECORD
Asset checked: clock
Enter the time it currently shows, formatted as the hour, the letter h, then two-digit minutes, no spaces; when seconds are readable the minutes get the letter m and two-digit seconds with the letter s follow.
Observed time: 4h48
